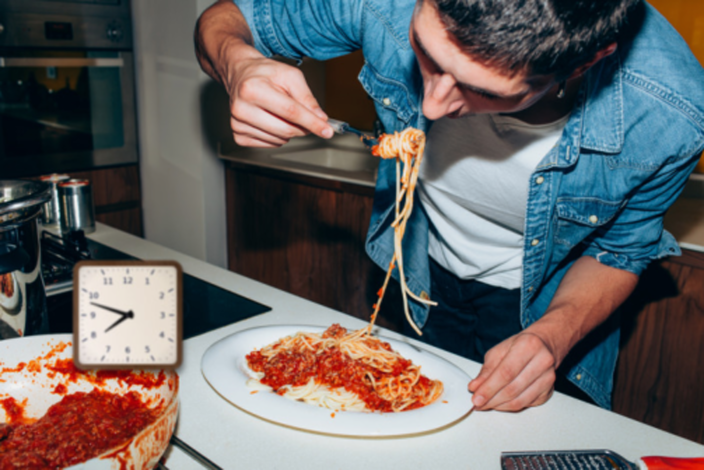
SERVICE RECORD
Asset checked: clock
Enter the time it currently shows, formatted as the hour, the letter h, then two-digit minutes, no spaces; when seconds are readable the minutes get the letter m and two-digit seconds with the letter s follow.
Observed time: 7h48
